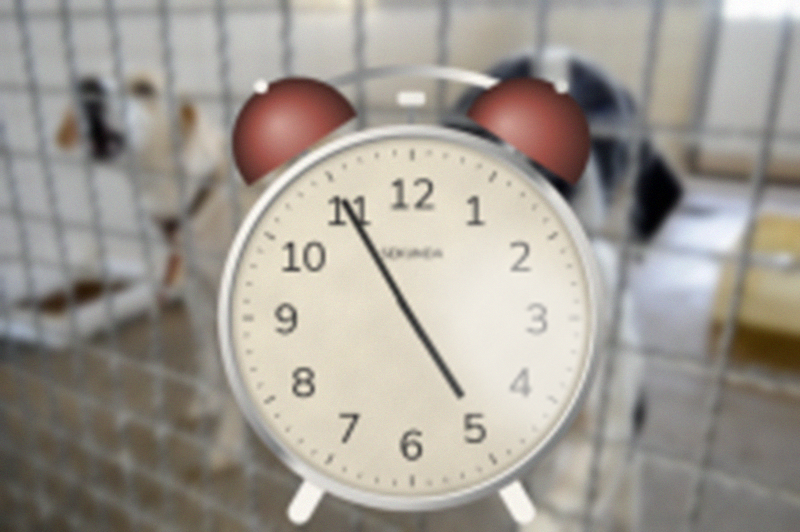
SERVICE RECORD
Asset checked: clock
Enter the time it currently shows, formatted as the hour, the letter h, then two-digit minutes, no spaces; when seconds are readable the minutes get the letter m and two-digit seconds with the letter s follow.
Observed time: 4h55
